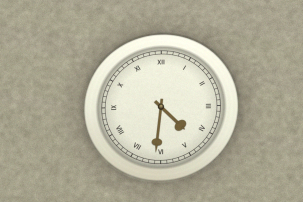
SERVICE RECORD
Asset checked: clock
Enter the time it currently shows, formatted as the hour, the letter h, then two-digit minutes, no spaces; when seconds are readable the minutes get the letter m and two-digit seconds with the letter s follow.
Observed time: 4h31
